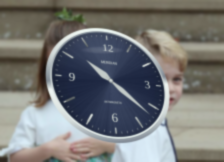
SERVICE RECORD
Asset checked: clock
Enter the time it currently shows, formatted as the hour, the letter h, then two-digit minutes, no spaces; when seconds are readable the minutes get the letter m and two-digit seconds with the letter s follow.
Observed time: 10h22
